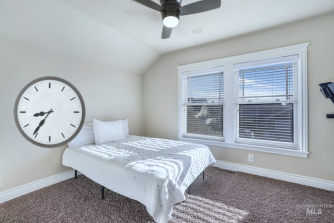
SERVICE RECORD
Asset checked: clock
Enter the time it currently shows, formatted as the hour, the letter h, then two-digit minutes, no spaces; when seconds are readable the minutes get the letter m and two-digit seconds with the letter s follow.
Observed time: 8h36
